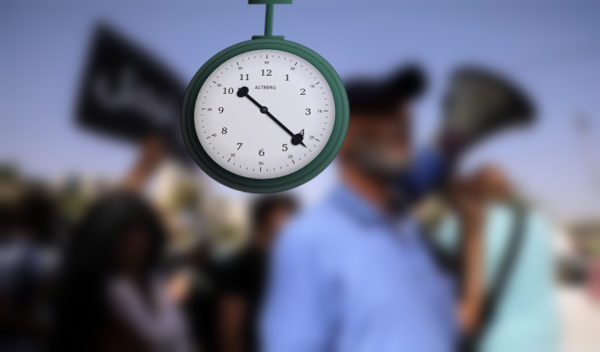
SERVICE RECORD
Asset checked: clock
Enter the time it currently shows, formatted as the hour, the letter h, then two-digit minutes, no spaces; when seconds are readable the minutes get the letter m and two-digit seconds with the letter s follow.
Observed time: 10h22
